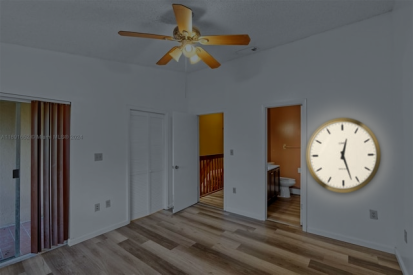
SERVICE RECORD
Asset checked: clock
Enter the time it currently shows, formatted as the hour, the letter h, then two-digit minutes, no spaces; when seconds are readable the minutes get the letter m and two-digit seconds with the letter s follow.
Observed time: 12h27
